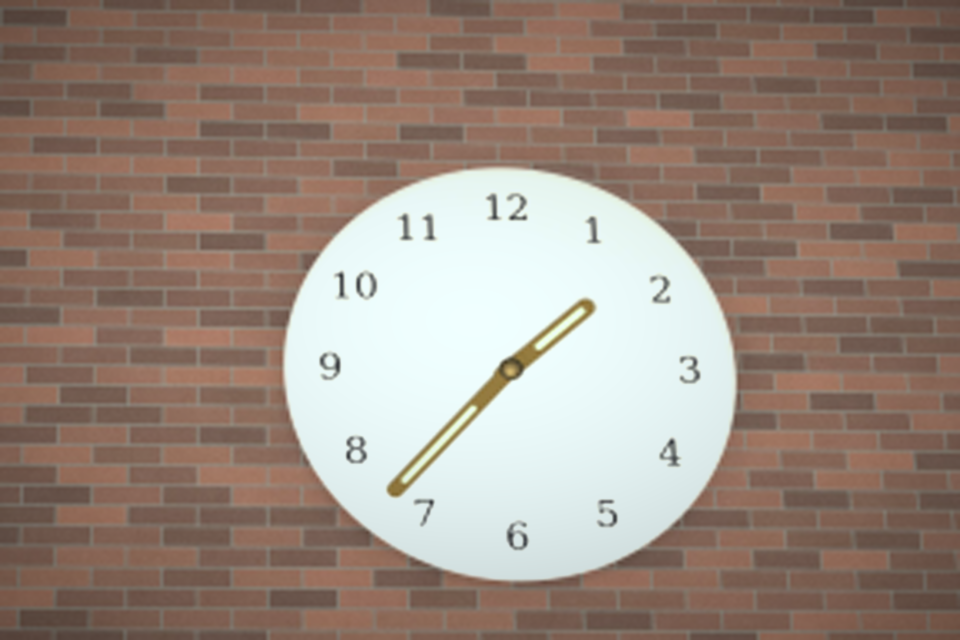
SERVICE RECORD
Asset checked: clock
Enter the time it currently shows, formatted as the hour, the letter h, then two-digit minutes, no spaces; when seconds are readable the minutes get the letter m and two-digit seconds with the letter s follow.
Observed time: 1h37
